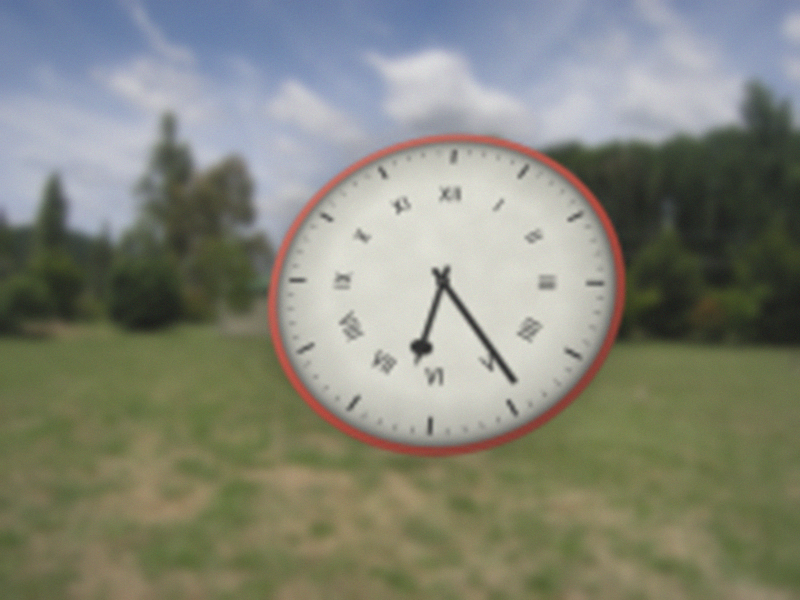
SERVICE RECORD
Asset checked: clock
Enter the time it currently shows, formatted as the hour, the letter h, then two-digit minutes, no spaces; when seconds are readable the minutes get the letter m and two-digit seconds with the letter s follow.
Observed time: 6h24
